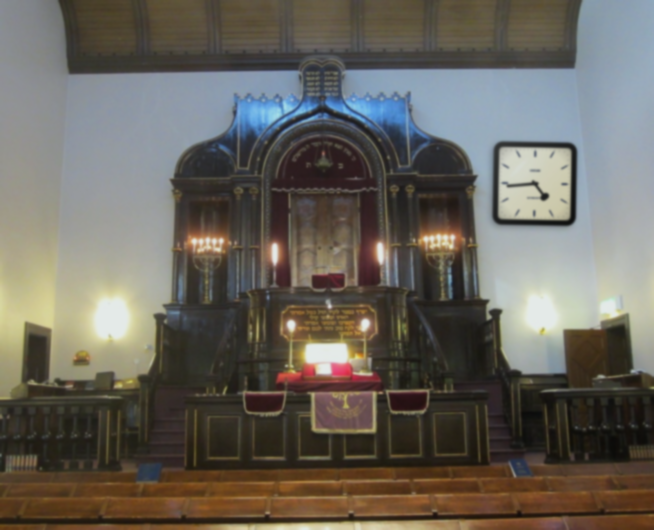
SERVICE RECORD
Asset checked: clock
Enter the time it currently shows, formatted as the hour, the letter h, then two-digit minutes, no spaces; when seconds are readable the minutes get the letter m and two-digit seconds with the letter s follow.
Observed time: 4h44
